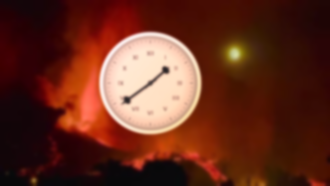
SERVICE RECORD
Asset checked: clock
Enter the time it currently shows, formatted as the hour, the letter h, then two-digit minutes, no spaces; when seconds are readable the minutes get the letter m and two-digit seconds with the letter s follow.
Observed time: 1h39
